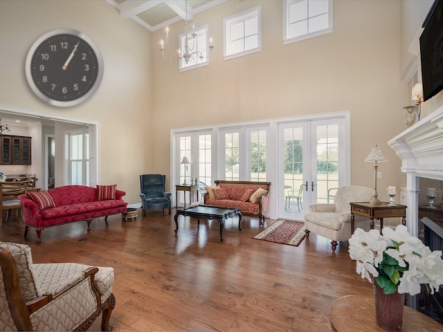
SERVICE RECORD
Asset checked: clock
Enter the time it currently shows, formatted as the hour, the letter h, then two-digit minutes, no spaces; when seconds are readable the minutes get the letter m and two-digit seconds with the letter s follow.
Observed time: 1h05
